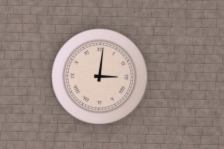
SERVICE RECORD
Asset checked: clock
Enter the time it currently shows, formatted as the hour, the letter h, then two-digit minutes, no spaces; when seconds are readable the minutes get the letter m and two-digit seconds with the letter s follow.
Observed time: 3h01
